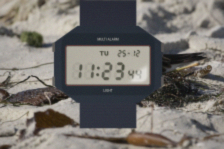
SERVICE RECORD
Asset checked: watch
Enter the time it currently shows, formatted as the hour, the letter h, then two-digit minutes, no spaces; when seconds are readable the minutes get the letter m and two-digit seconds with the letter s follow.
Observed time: 11h23m44s
